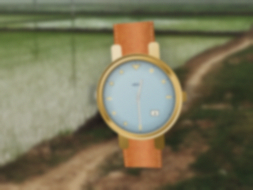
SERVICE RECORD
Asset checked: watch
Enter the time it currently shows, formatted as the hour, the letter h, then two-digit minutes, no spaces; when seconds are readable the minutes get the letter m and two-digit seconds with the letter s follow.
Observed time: 12h30
